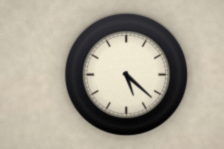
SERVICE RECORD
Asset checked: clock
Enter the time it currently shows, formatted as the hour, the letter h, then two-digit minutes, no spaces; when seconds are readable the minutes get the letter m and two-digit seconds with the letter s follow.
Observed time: 5h22
